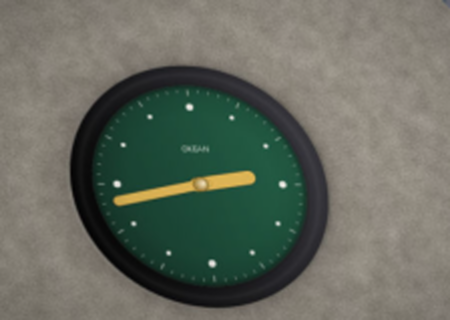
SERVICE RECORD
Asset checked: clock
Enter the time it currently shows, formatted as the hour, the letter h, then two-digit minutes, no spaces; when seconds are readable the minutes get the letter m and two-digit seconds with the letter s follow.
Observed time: 2h43
